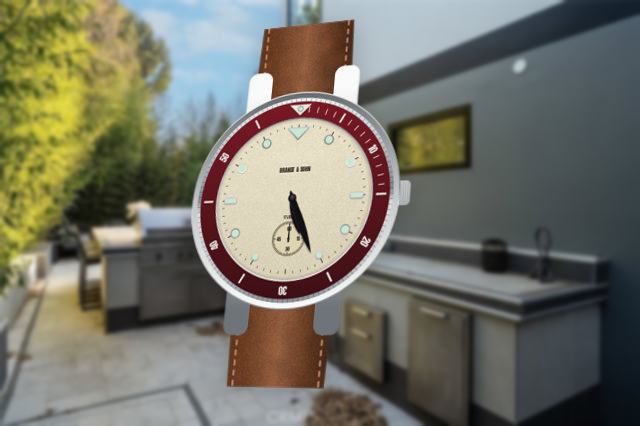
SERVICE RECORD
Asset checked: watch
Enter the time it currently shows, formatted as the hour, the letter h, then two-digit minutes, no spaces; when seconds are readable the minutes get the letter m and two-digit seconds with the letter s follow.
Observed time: 5h26
